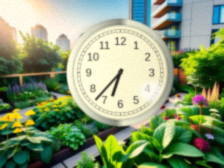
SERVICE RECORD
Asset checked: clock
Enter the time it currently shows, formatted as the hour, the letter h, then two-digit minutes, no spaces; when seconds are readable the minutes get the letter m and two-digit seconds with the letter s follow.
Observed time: 6h37
